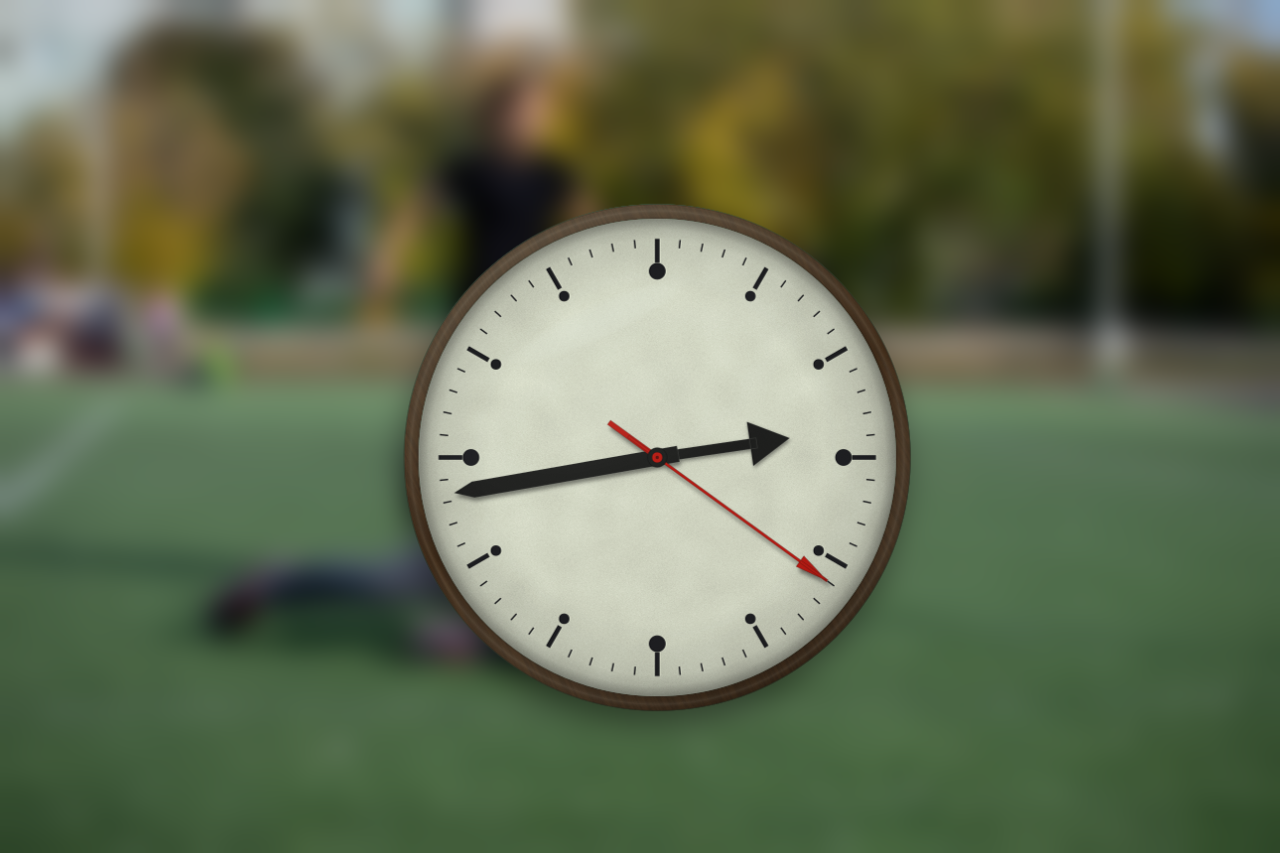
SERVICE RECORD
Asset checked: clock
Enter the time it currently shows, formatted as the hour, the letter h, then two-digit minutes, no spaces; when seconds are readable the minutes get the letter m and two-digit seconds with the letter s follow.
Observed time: 2h43m21s
